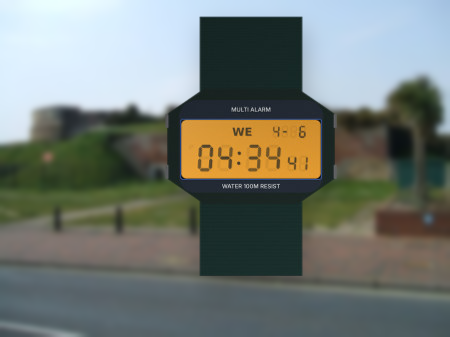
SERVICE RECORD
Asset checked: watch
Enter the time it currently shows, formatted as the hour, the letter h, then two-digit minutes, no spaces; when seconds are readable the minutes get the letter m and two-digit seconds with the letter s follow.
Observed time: 4h34m41s
